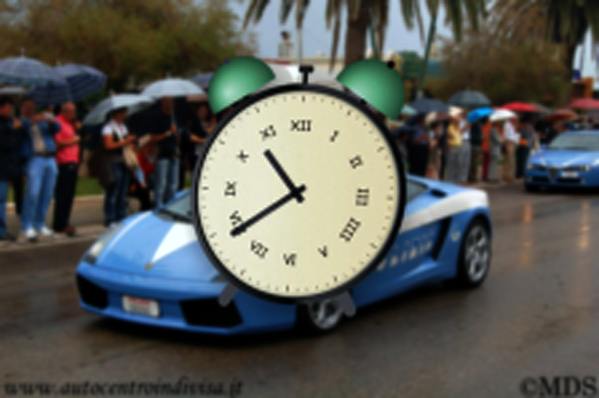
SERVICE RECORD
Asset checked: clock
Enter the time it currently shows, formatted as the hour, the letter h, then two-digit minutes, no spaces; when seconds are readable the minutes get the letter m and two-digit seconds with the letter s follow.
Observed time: 10h39
